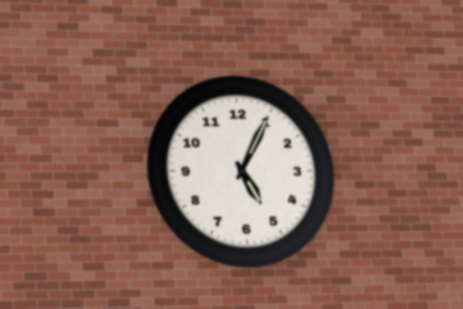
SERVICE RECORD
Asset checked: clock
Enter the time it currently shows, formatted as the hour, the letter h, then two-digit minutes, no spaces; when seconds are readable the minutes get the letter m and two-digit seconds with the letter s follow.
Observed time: 5h05
